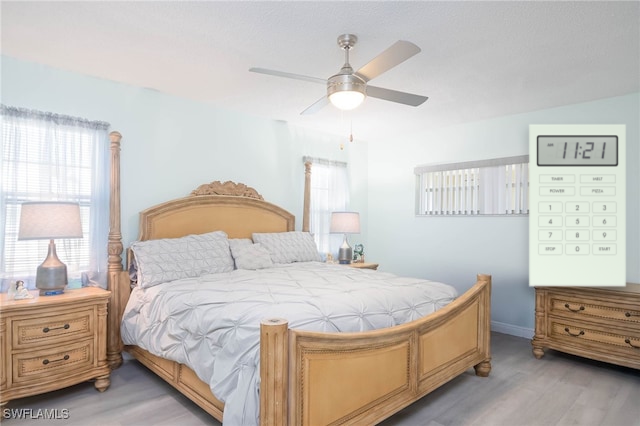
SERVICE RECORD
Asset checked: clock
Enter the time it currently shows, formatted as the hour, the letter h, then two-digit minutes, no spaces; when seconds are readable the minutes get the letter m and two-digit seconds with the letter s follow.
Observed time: 11h21
